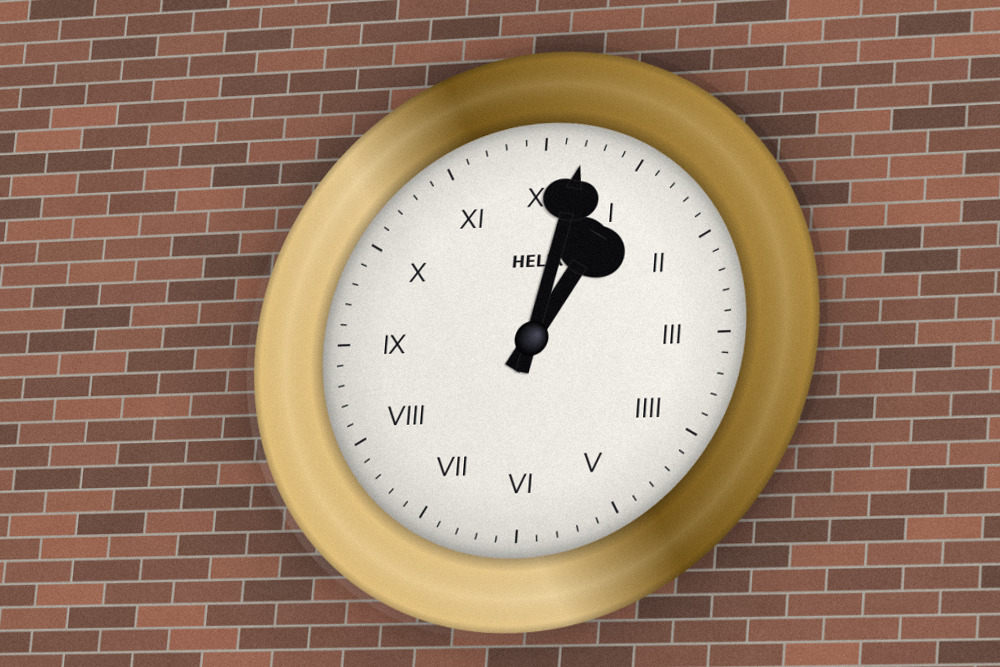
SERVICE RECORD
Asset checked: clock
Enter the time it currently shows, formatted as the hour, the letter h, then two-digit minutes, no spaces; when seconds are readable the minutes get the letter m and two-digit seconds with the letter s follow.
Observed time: 1h02
